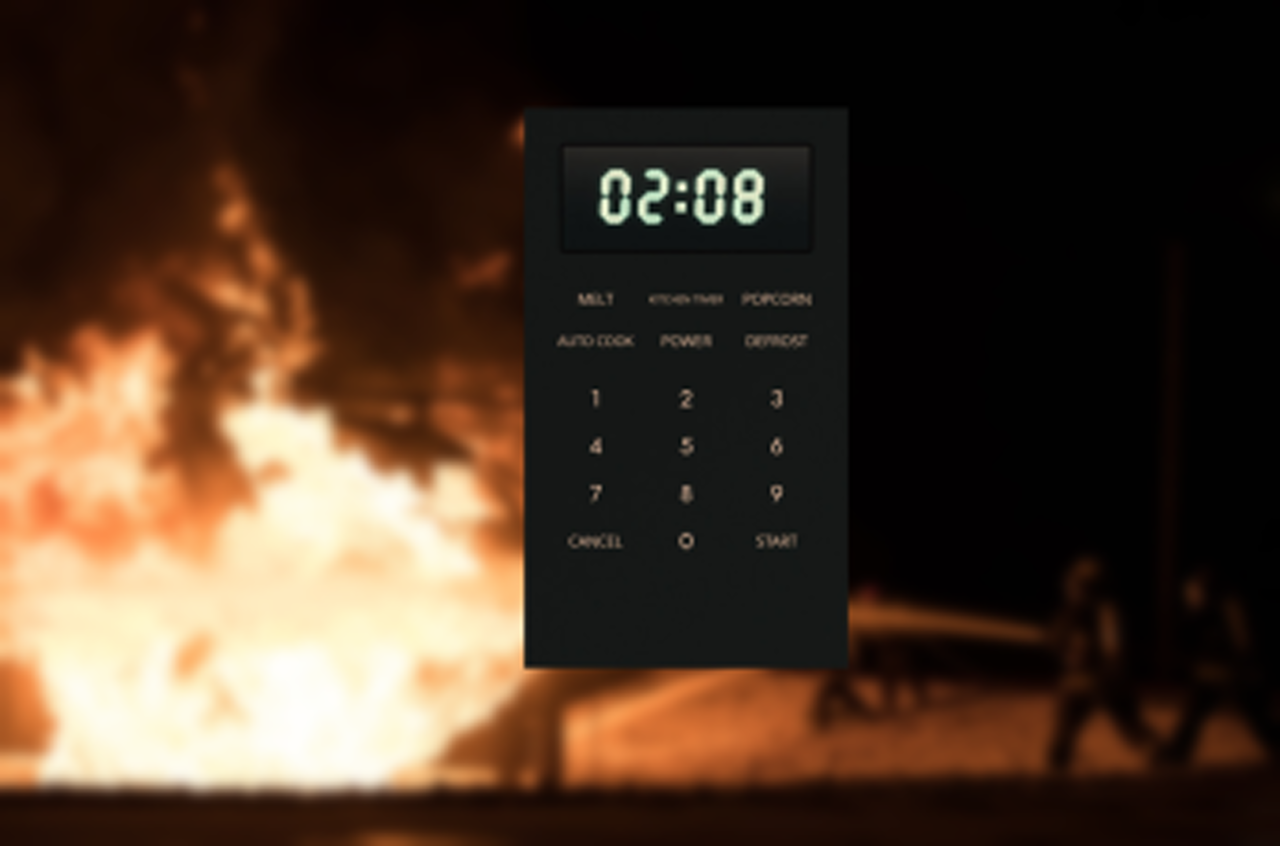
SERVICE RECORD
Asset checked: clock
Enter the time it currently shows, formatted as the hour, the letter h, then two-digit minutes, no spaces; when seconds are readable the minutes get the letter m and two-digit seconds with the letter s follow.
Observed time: 2h08
